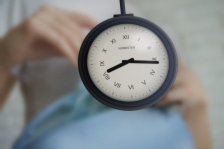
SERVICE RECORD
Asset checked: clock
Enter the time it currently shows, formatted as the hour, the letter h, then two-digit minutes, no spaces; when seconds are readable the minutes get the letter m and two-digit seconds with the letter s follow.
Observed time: 8h16
